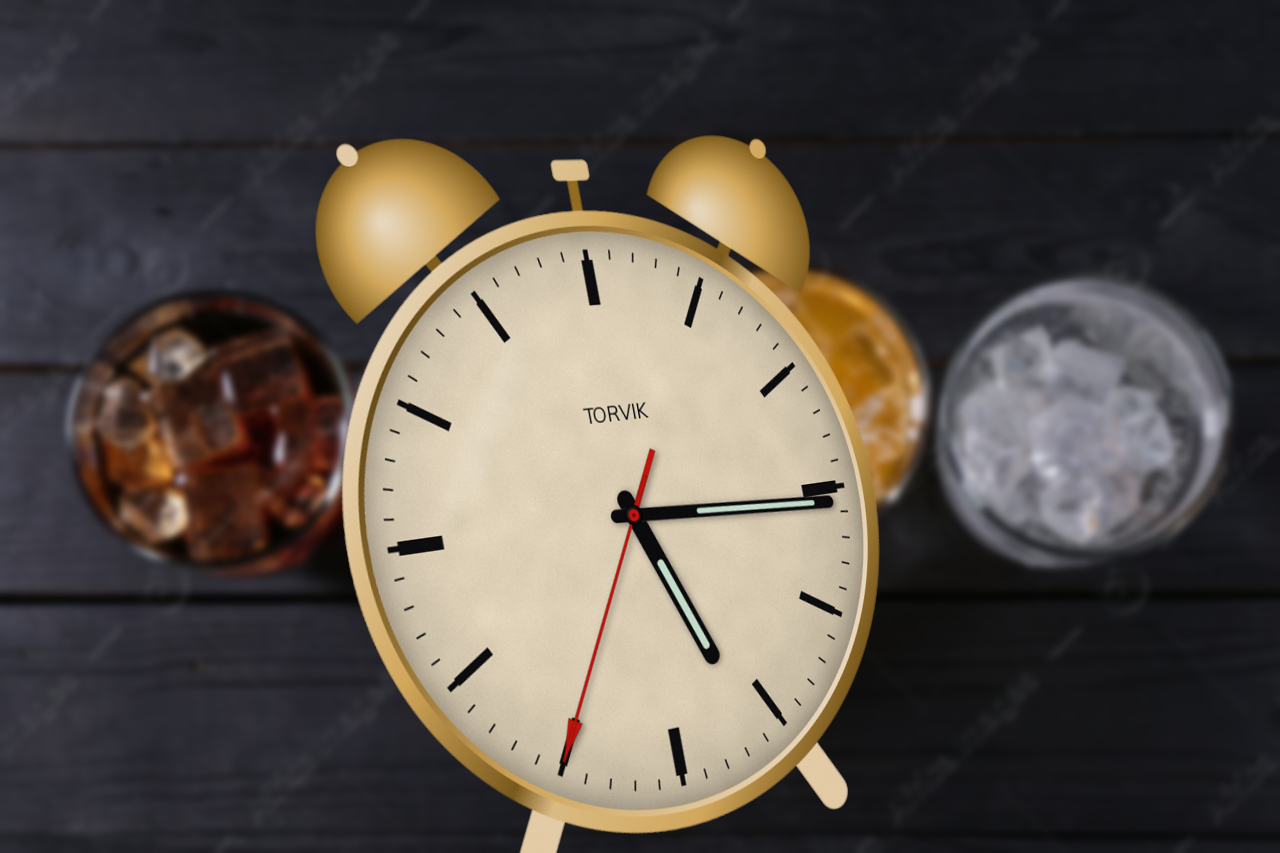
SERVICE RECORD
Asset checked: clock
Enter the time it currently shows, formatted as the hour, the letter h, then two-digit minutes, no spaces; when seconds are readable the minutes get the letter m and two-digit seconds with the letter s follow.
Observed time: 5h15m35s
